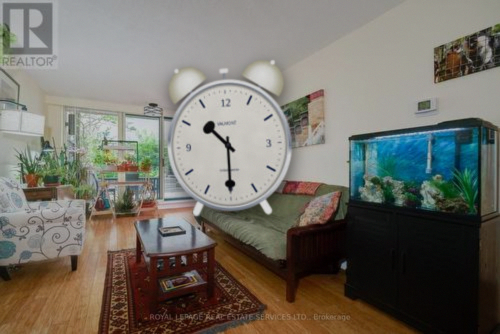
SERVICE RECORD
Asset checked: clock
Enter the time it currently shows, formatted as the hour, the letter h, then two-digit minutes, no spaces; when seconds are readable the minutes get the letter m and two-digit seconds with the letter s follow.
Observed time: 10h30
